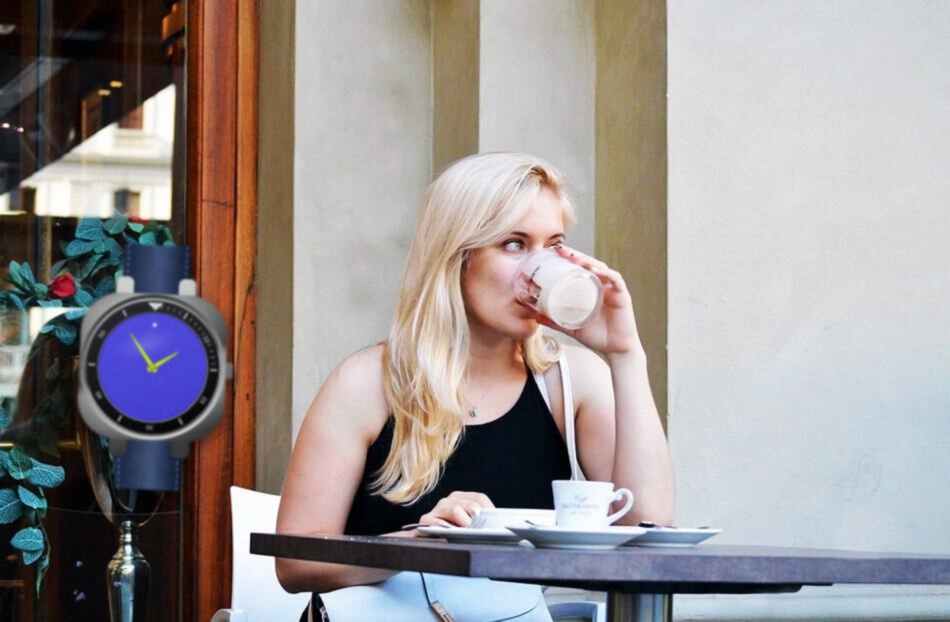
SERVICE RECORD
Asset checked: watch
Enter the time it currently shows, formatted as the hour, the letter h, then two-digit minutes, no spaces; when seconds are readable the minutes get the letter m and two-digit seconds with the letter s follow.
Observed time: 1h54
